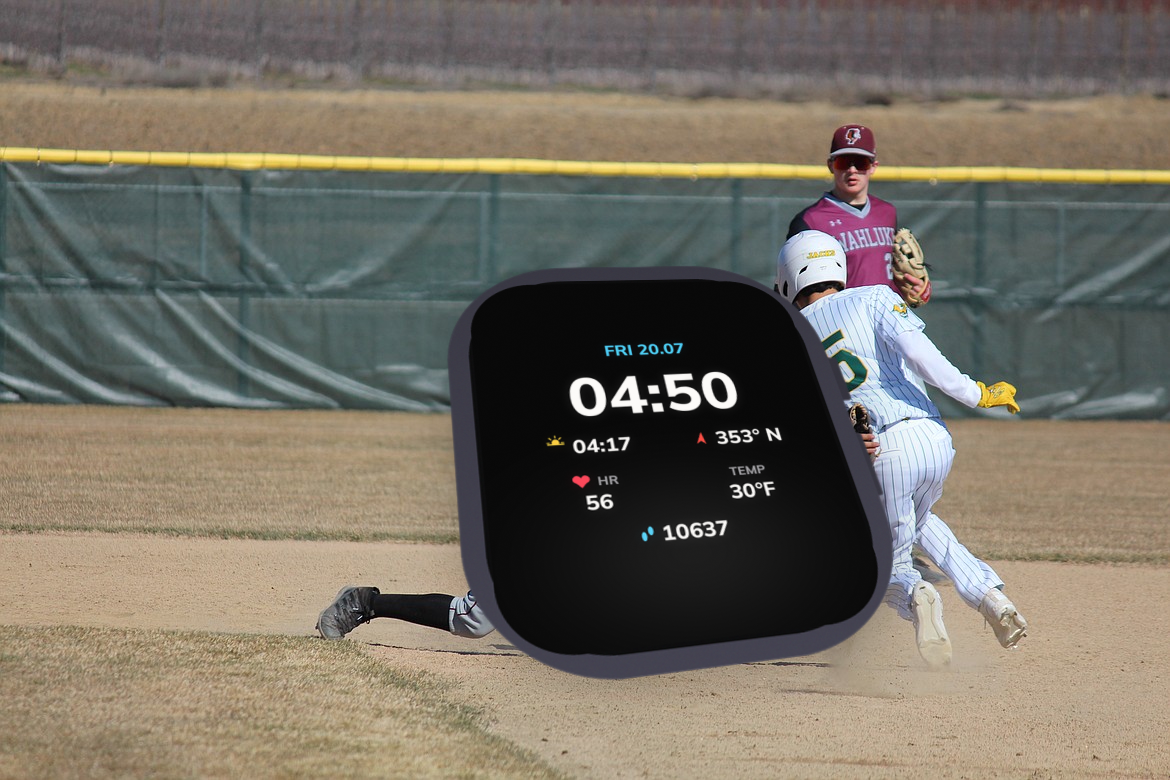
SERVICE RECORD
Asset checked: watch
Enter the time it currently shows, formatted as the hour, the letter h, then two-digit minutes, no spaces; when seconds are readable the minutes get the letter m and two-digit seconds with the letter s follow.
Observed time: 4h50
